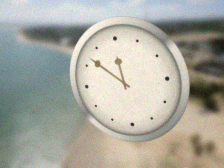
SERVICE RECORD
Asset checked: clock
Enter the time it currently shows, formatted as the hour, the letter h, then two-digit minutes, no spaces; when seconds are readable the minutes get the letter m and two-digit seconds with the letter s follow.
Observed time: 11h52
